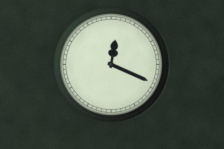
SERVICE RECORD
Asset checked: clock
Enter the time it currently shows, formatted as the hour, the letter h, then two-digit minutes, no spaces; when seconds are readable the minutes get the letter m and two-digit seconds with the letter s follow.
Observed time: 12h19
